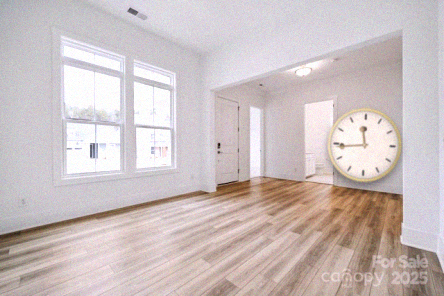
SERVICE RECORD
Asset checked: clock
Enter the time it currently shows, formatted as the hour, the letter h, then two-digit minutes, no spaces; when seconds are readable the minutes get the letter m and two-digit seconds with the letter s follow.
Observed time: 11h44
